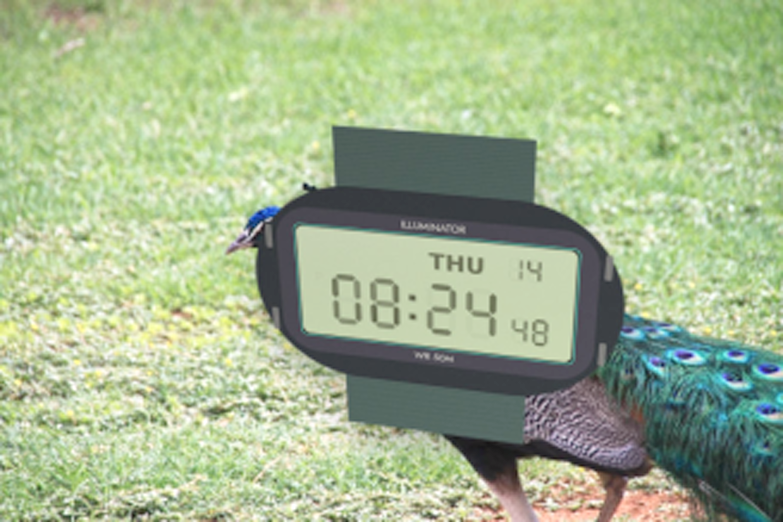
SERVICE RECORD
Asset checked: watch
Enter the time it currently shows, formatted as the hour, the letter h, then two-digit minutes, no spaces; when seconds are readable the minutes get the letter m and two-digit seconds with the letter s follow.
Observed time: 8h24m48s
